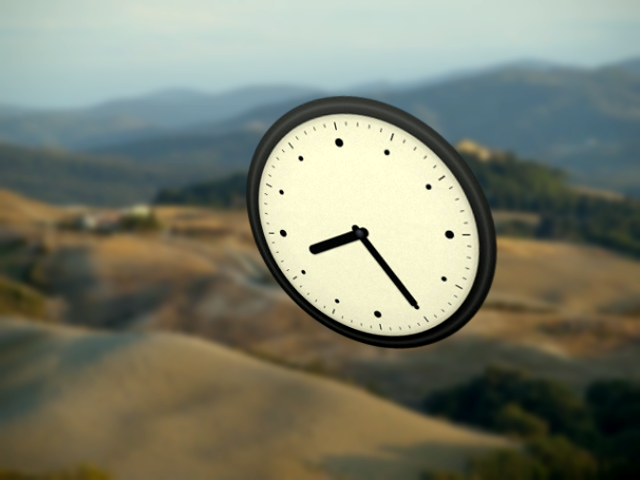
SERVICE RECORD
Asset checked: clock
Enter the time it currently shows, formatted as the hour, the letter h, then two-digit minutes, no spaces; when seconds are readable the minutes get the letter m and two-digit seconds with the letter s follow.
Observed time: 8h25
